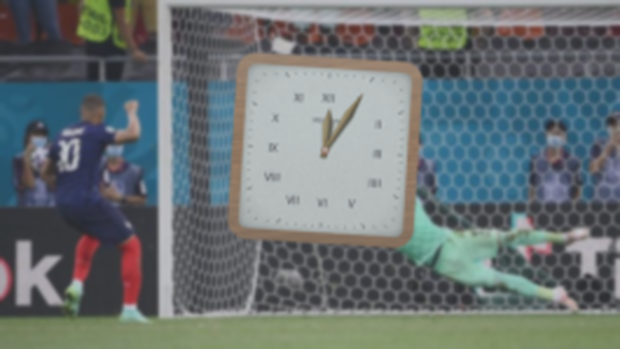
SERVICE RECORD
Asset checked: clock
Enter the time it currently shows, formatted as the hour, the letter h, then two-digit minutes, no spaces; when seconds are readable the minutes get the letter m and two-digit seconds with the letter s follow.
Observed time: 12h05
